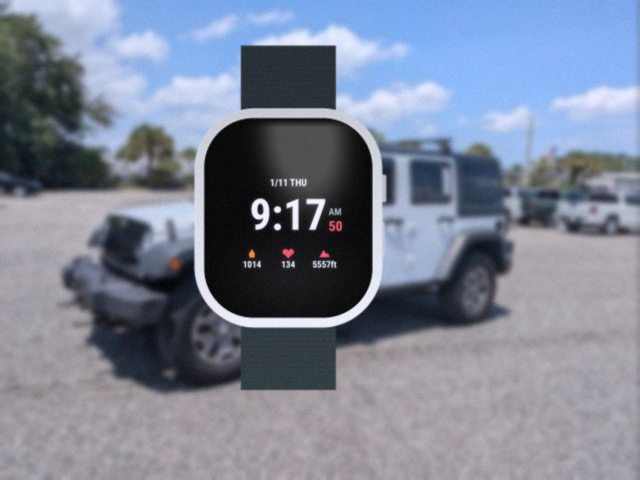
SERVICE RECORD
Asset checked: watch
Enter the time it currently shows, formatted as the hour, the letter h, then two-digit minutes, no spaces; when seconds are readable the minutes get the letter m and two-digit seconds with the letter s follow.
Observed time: 9h17m50s
